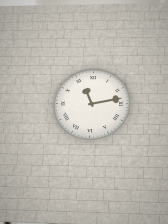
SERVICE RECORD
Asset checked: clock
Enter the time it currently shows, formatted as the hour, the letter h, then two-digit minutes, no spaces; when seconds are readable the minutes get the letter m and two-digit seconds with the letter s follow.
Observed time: 11h13
